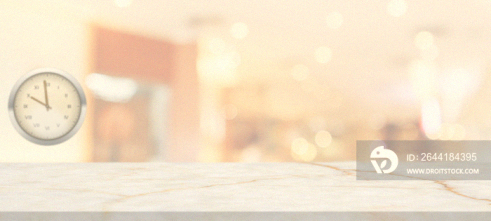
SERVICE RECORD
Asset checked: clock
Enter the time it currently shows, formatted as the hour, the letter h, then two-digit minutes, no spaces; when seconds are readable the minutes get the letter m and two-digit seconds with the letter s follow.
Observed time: 9h59
